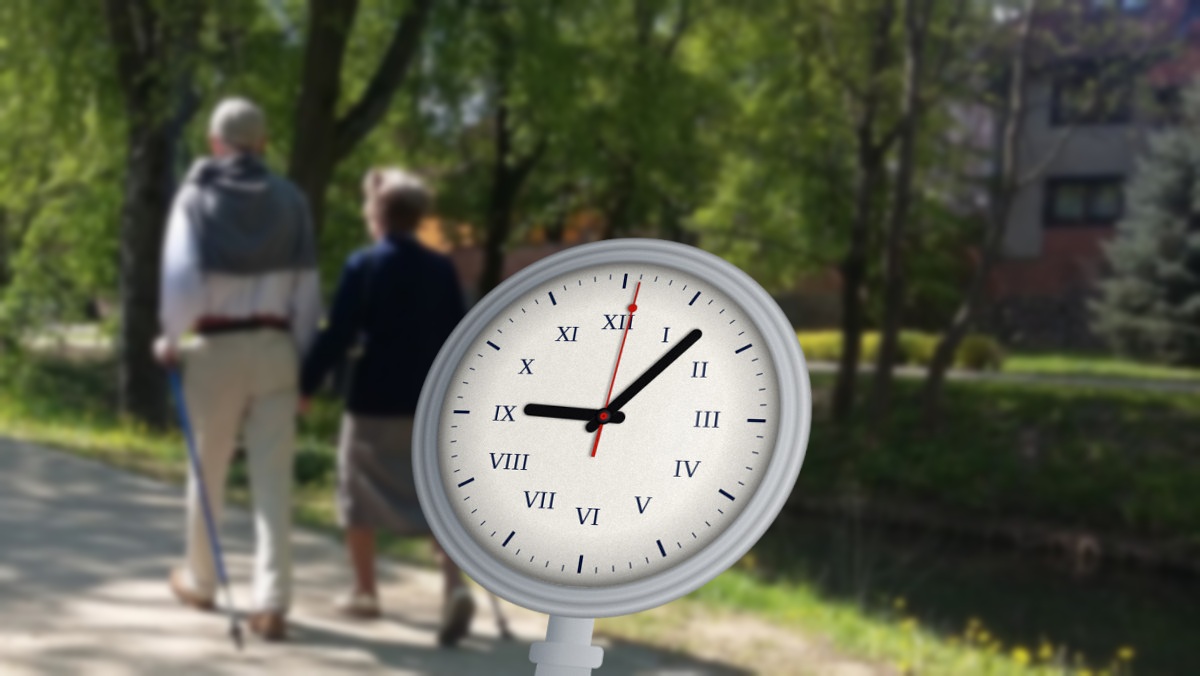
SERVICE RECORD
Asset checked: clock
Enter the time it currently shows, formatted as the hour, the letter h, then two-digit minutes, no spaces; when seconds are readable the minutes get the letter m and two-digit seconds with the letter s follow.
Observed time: 9h07m01s
